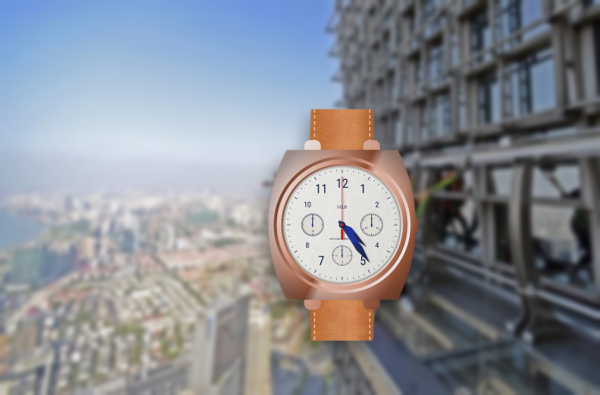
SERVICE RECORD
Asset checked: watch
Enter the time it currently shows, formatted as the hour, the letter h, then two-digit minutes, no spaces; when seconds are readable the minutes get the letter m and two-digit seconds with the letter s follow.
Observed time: 4h24
